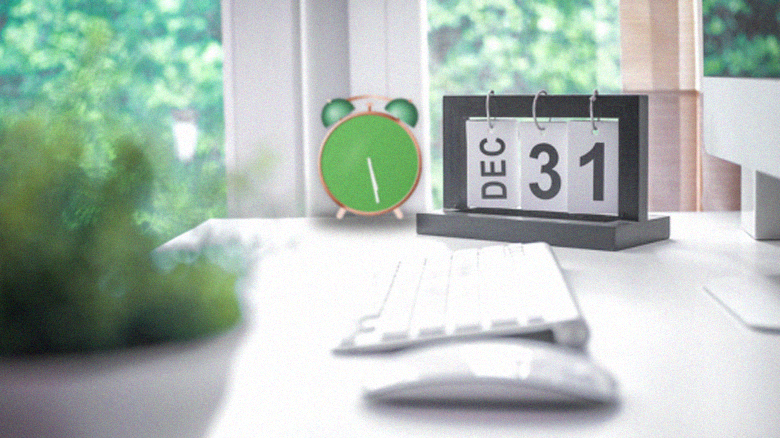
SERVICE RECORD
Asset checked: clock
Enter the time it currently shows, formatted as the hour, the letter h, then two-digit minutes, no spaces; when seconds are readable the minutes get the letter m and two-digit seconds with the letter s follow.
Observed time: 5h28
